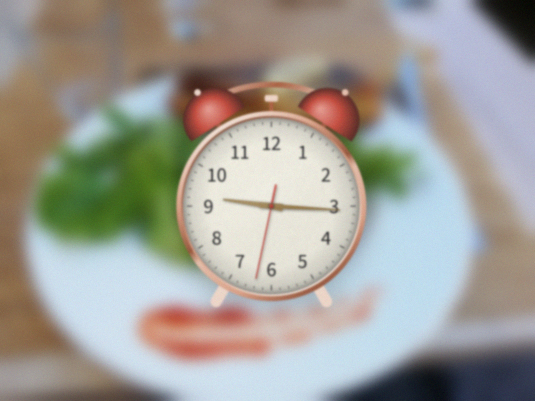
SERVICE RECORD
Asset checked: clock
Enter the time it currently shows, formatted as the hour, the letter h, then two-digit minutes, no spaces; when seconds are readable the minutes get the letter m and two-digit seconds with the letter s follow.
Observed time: 9h15m32s
